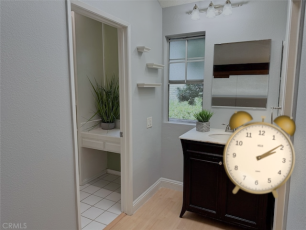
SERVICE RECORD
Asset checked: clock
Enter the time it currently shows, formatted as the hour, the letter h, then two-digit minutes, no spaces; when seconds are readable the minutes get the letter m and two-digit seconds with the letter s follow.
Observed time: 2h09
